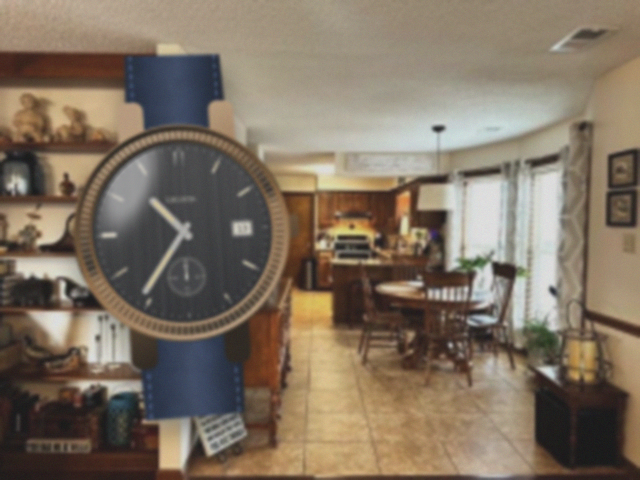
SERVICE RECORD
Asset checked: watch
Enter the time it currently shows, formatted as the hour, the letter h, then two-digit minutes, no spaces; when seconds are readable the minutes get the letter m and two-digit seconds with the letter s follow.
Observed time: 10h36
